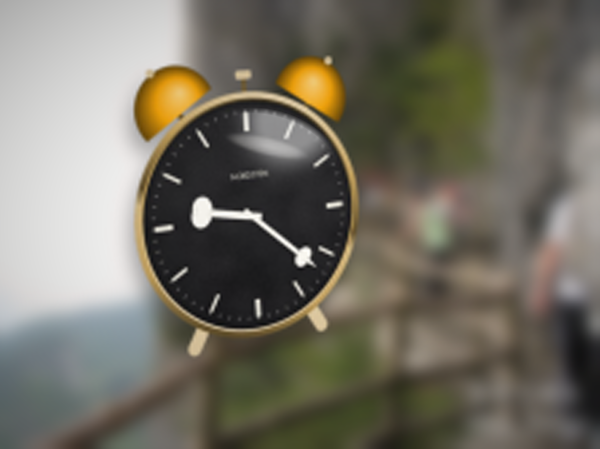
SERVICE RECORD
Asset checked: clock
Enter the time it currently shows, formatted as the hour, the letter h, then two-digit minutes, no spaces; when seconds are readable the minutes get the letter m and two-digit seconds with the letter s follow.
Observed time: 9h22
